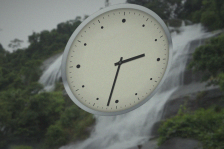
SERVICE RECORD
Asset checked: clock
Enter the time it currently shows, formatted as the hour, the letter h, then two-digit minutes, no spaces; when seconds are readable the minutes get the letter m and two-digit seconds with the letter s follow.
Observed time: 2h32
